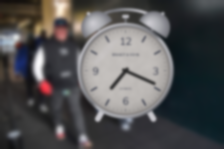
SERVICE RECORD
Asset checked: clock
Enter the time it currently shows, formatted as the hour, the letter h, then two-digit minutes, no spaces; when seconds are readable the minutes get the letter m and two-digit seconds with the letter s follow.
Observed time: 7h19
